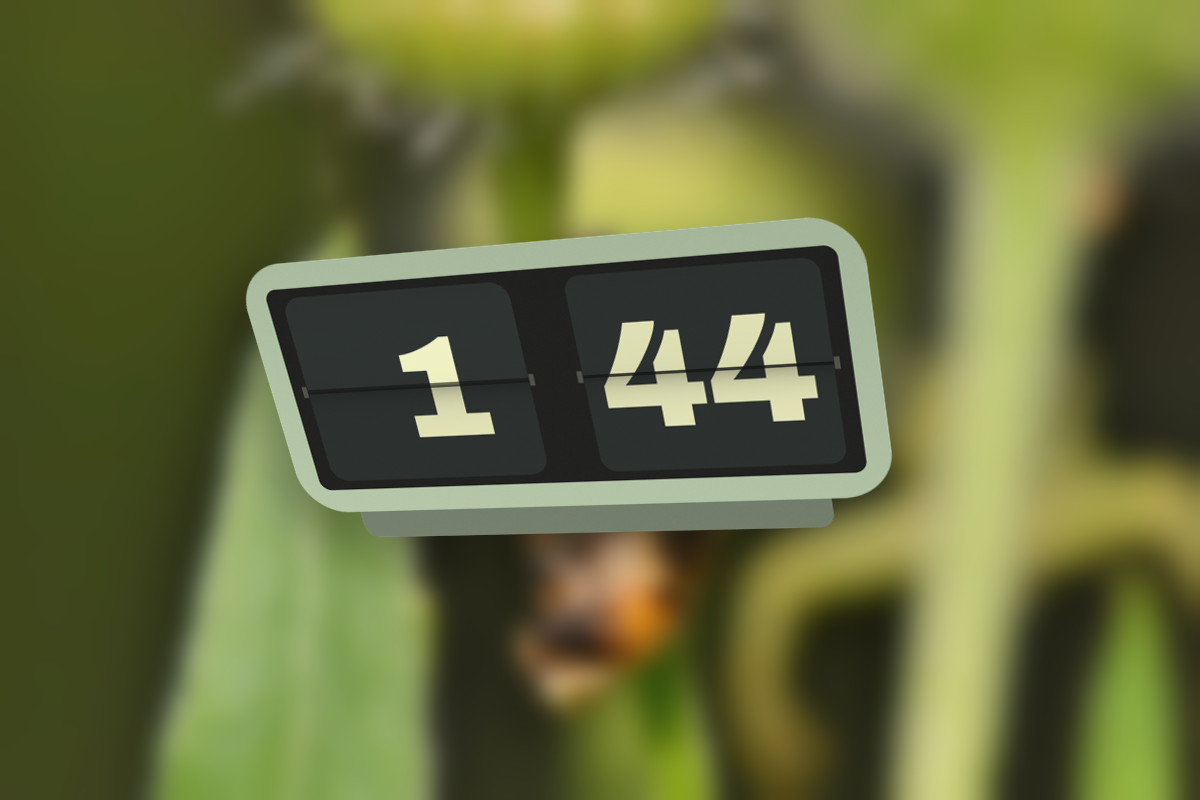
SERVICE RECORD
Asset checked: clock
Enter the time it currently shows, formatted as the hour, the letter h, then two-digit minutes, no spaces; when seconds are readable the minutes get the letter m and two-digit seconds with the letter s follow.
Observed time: 1h44
